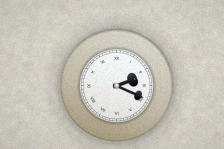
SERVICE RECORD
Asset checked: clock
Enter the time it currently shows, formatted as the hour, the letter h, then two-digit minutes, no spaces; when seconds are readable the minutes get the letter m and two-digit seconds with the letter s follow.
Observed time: 2h19
